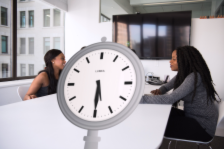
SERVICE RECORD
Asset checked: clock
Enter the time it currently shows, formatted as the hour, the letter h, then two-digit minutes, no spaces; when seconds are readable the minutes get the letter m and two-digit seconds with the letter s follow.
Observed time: 5h30
